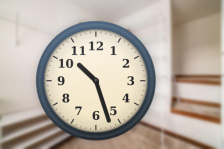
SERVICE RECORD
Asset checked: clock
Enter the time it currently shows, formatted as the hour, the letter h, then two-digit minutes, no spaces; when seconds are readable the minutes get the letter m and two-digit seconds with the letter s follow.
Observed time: 10h27
